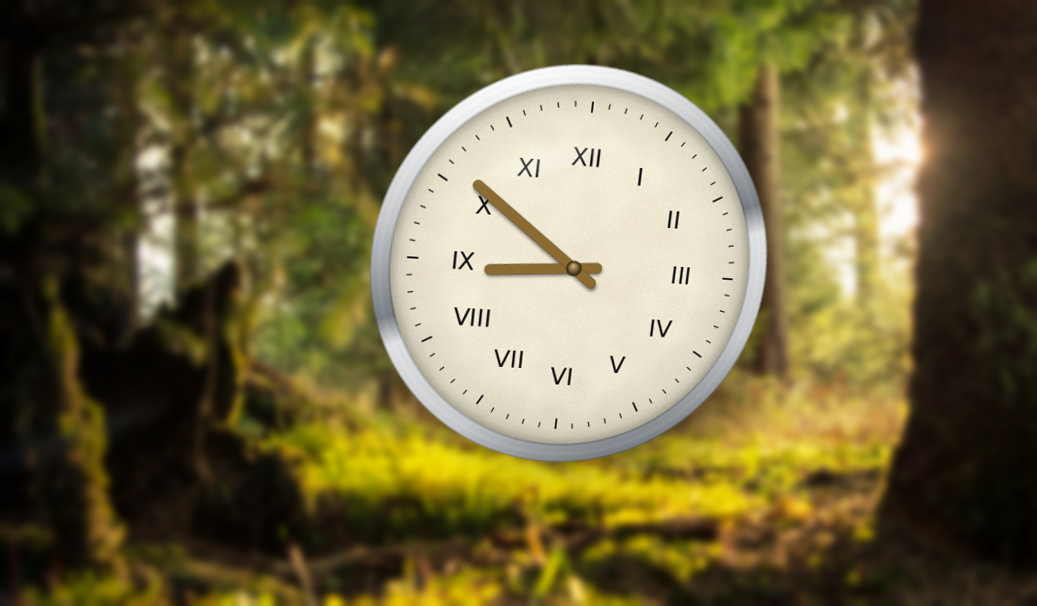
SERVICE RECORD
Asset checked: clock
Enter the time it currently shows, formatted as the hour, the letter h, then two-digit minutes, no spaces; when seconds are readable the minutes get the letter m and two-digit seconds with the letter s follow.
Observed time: 8h51
